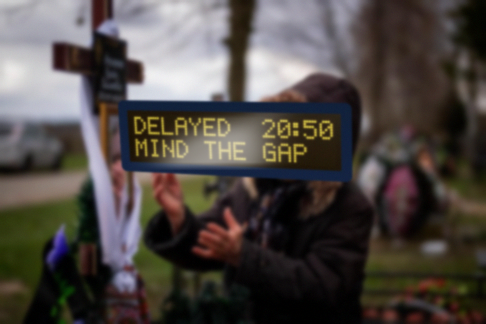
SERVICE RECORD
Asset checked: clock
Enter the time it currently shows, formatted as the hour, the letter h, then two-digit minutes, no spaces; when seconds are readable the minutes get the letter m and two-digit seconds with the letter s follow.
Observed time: 20h50
